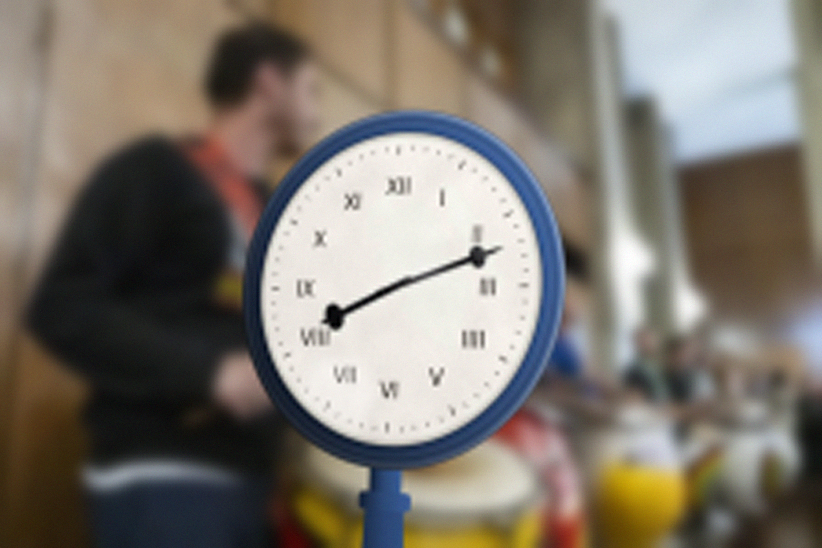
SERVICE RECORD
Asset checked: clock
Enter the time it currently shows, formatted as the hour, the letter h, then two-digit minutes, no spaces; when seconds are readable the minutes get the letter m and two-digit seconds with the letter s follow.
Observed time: 8h12
